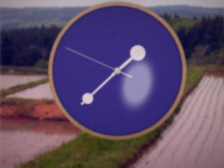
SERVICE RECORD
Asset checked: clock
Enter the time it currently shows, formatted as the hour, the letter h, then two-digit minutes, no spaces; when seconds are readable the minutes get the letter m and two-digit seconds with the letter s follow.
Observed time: 1h37m49s
